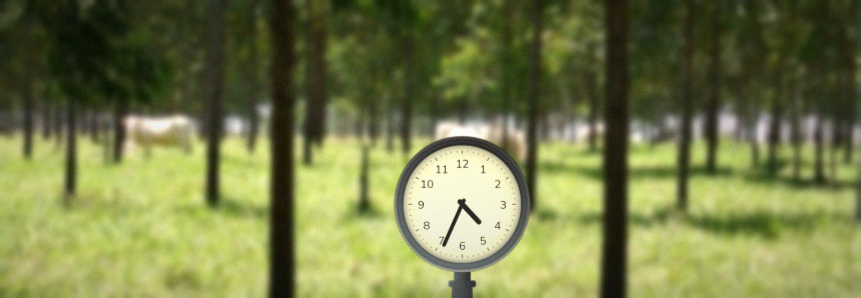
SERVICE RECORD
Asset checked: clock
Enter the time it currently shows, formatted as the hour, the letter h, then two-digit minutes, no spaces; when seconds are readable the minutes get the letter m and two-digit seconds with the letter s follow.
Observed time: 4h34
